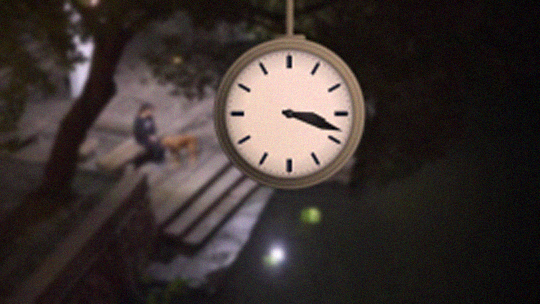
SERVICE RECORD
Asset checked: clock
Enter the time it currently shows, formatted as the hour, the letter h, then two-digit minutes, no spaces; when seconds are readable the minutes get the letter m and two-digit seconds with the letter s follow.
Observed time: 3h18
